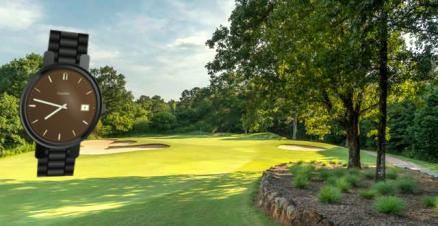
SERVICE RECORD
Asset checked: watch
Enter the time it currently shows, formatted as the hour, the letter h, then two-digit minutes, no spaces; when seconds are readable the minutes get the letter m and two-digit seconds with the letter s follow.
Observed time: 7h47
